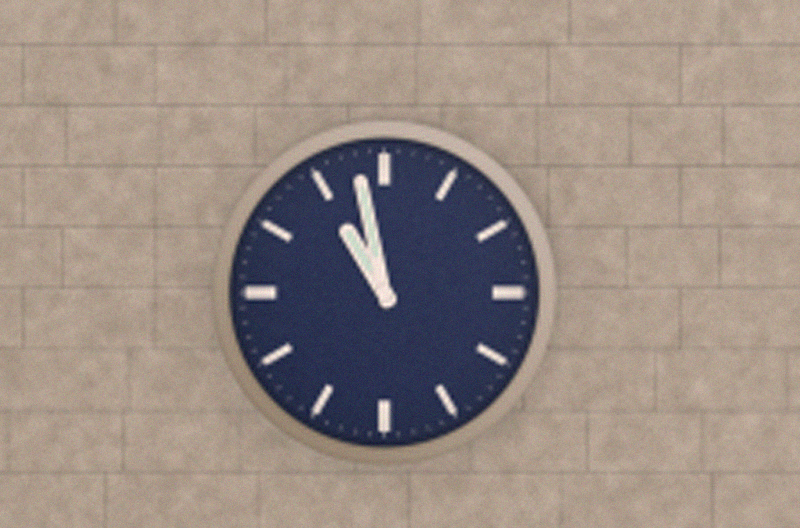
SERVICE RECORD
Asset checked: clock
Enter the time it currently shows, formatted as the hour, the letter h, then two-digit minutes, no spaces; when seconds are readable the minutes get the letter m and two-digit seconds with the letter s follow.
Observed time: 10h58
